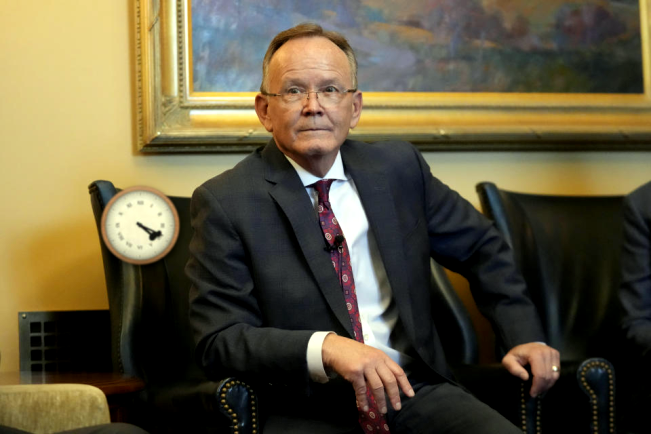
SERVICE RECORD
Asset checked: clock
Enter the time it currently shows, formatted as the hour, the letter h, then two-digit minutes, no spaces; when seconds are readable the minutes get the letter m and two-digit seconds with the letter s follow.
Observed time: 4h19
